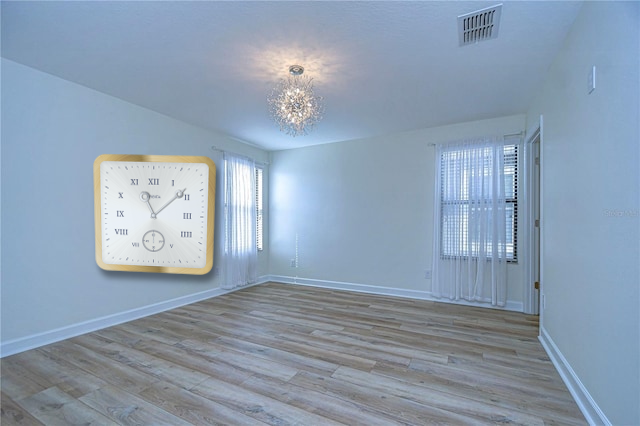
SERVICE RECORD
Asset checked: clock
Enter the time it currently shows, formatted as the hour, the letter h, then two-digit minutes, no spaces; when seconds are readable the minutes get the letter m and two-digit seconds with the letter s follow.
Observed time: 11h08
